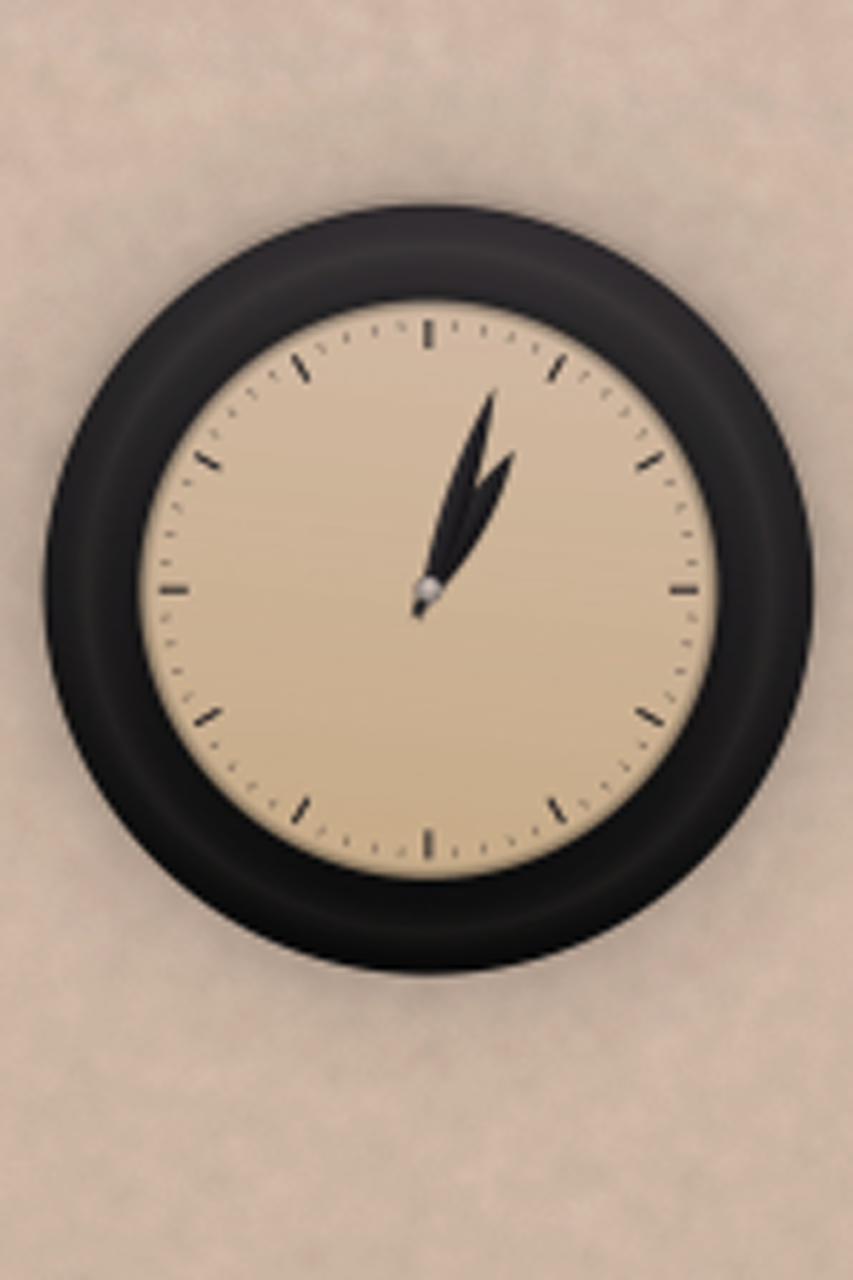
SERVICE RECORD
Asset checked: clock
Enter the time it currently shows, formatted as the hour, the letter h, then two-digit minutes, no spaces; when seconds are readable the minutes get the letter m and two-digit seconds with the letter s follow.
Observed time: 1h03
